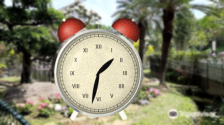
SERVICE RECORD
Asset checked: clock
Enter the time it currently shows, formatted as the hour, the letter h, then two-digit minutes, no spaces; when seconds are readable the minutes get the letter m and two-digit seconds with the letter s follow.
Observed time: 1h32
